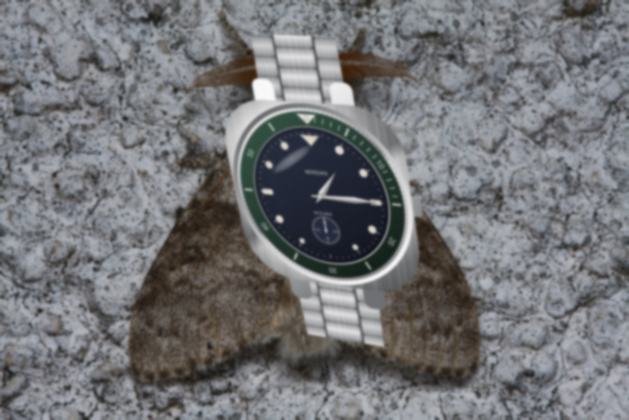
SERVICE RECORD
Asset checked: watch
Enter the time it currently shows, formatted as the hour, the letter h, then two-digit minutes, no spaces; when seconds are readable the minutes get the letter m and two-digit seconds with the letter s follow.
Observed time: 1h15
